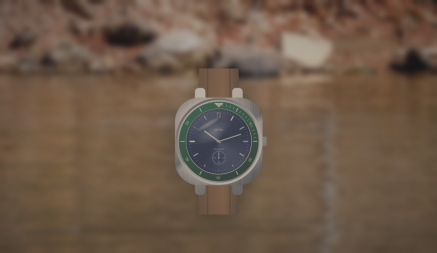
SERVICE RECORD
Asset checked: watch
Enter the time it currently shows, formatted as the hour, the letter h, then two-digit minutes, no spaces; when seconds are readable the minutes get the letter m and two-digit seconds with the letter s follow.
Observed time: 10h12
